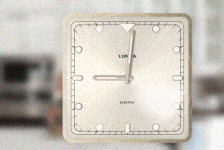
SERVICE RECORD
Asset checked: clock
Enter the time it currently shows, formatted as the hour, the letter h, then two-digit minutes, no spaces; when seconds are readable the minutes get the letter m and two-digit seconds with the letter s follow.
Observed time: 9h01
